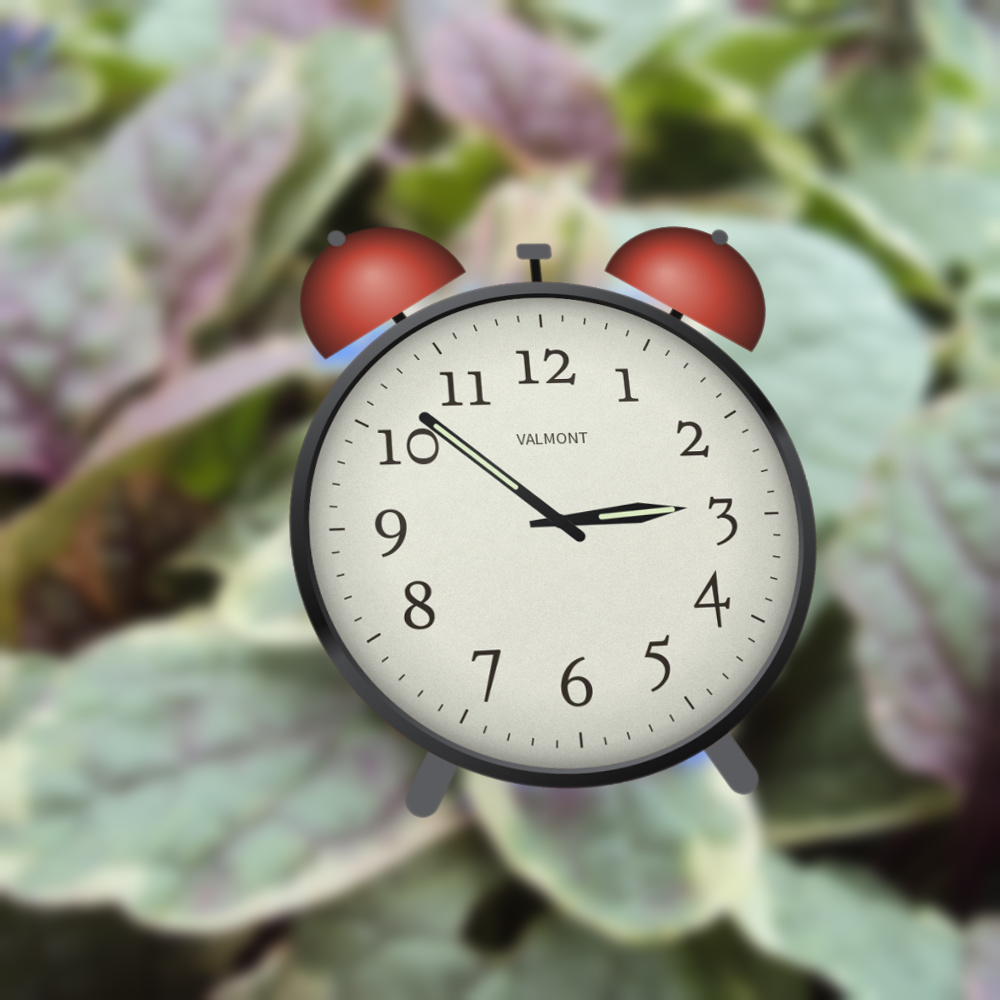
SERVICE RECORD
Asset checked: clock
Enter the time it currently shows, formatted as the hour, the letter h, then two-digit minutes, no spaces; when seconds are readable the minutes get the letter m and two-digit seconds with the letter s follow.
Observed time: 2h52
